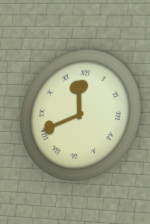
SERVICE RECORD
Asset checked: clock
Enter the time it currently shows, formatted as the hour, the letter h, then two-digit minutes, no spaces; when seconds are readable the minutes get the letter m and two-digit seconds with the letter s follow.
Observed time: 11h41
